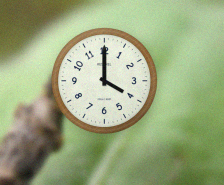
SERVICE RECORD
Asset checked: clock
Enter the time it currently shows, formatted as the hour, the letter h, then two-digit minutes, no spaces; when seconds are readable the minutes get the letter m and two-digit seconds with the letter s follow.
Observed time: 4h00
